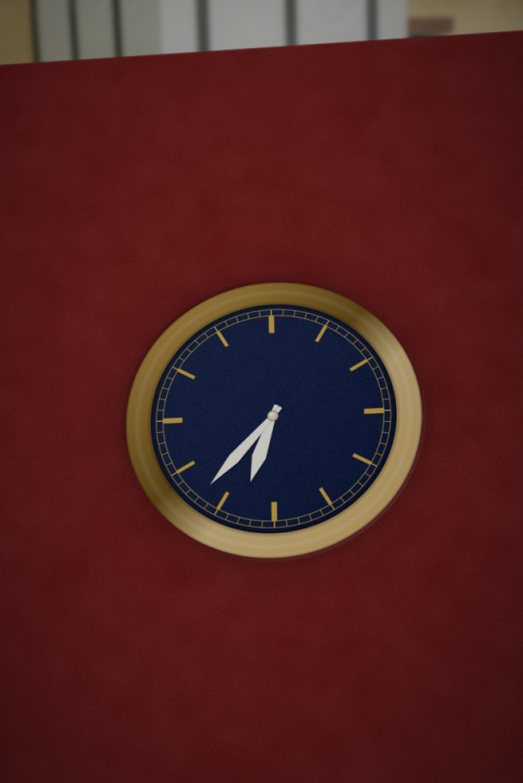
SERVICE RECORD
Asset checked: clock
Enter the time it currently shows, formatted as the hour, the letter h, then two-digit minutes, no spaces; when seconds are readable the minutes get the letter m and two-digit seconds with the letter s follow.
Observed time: 6h37
